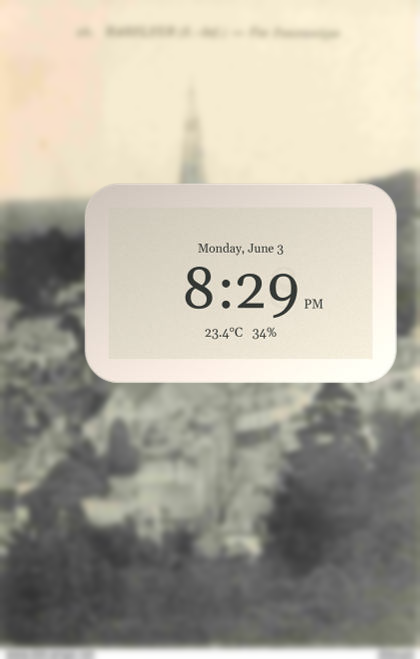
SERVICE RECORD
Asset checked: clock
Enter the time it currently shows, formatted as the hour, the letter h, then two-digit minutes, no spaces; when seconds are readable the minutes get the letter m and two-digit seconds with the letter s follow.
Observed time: 8h29
